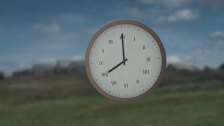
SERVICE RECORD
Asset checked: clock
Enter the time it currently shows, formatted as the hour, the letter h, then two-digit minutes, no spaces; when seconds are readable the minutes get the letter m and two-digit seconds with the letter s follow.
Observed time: 8h00
